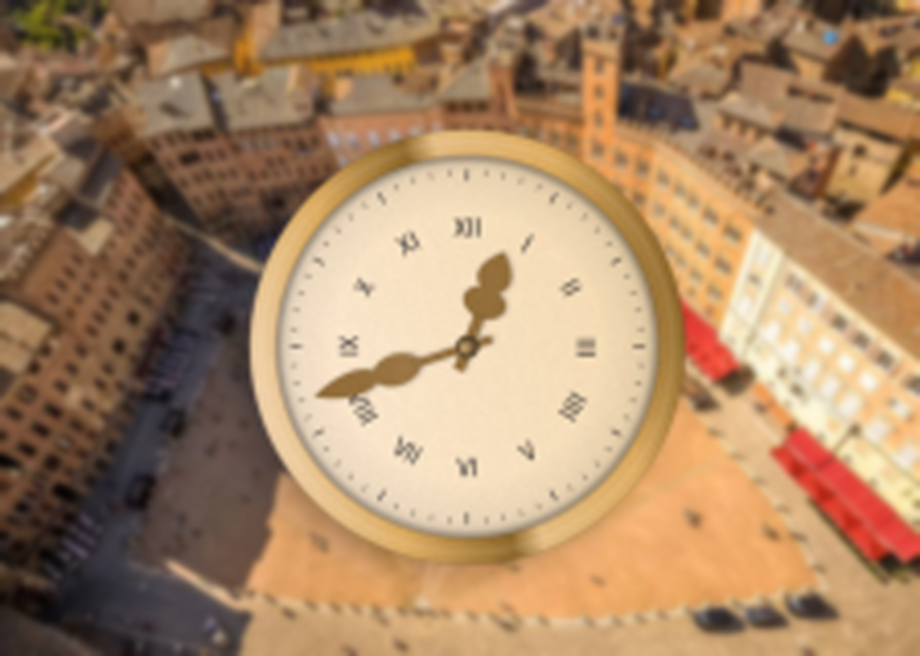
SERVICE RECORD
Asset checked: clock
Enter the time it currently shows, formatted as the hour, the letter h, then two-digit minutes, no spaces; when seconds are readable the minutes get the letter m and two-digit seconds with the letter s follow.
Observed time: 12h42
